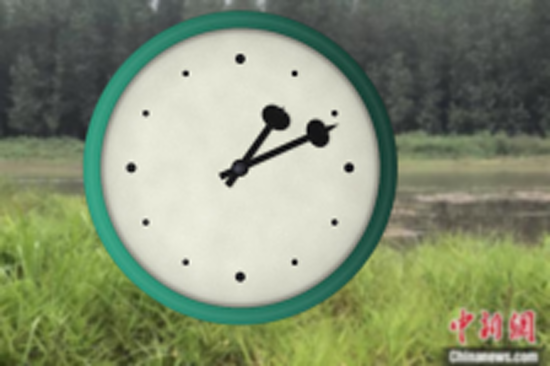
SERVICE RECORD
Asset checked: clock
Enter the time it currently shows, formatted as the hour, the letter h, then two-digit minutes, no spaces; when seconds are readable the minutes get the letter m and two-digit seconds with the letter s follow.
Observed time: 1h11
